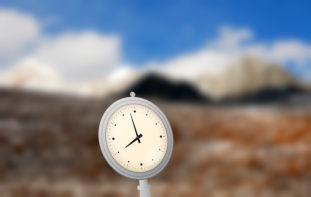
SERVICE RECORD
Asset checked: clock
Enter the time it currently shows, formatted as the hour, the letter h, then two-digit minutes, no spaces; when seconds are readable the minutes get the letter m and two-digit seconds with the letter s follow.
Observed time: 7h58
